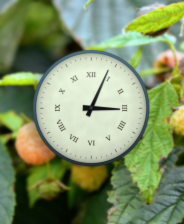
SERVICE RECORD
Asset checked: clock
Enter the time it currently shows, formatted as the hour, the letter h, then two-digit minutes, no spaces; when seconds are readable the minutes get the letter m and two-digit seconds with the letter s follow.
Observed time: 3h04
